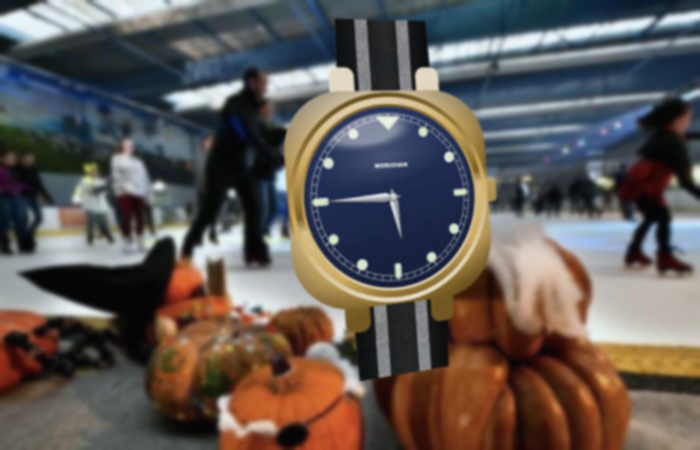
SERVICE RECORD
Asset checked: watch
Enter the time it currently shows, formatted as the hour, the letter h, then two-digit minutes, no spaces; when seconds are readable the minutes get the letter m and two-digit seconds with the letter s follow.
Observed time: 5h45
